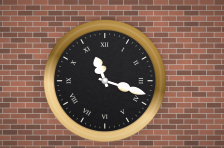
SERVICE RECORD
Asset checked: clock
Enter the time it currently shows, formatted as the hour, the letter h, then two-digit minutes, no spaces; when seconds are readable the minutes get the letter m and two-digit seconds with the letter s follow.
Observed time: 11h18
